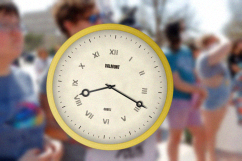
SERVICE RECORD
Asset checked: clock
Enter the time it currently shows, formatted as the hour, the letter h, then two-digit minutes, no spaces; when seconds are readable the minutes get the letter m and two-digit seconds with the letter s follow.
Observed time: 8h19
